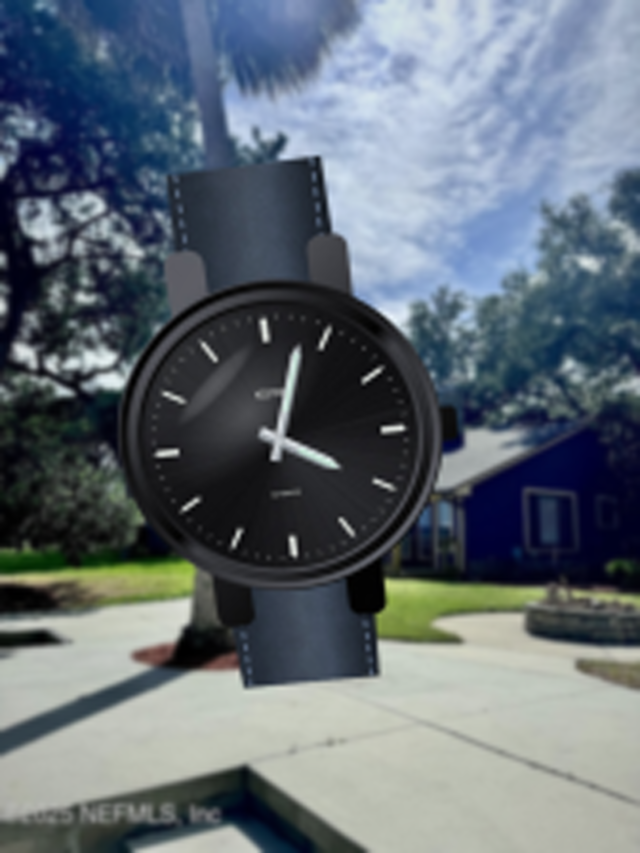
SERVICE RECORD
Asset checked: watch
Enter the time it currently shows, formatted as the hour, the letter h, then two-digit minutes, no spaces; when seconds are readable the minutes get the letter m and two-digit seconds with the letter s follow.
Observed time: 4h03
